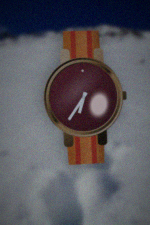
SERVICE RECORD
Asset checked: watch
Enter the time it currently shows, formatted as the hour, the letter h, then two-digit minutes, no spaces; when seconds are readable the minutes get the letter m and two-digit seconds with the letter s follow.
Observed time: 6h36
